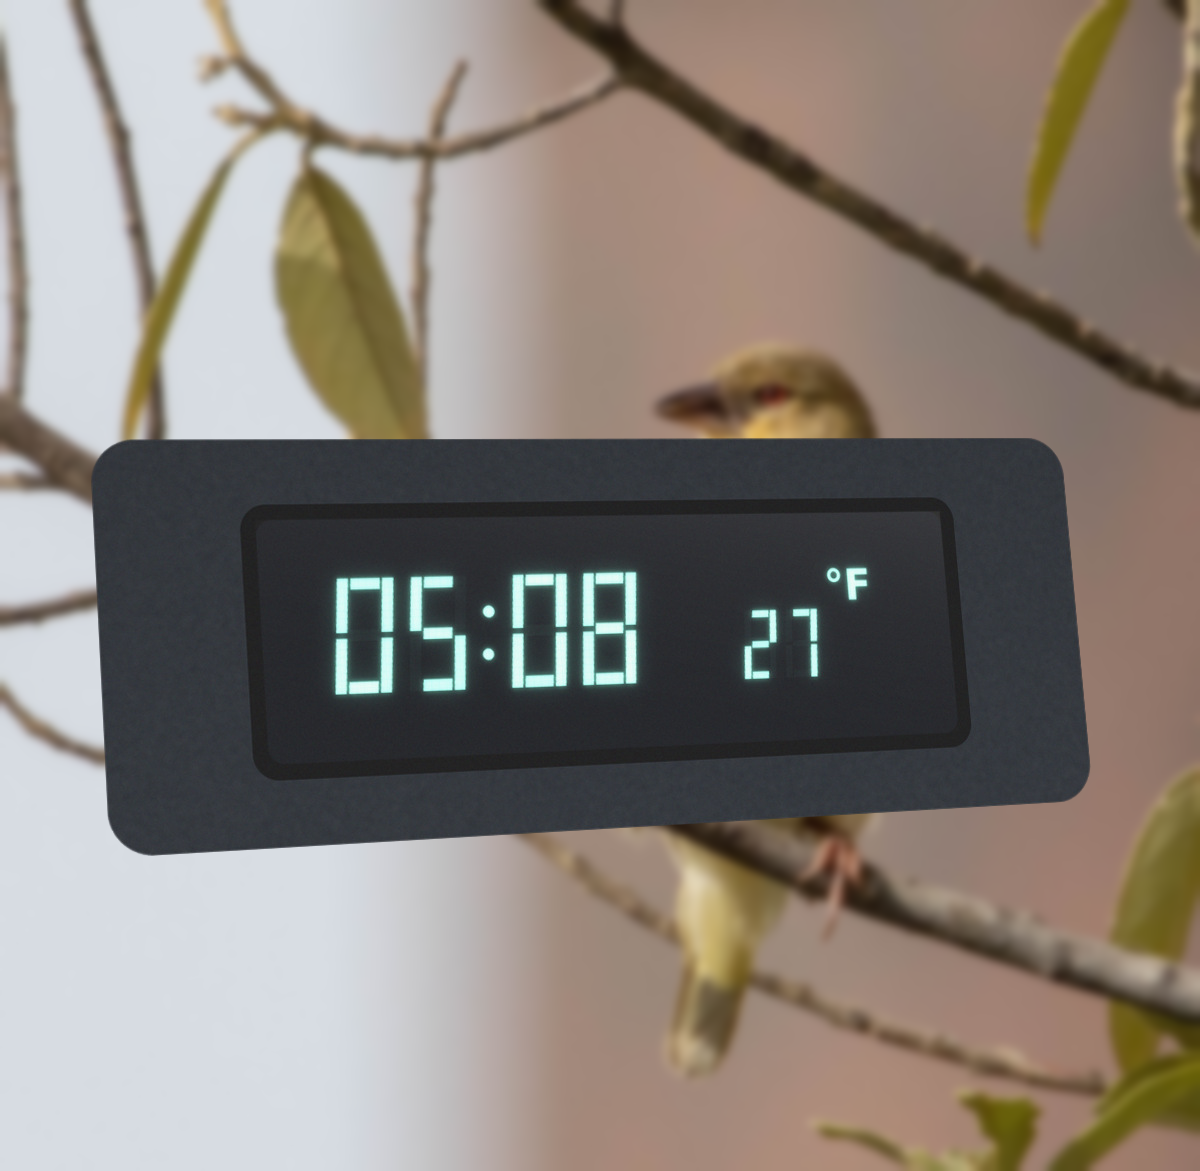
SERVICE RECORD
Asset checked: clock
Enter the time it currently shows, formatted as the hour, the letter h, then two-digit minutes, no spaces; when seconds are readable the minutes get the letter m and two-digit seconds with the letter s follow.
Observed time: 5h08
